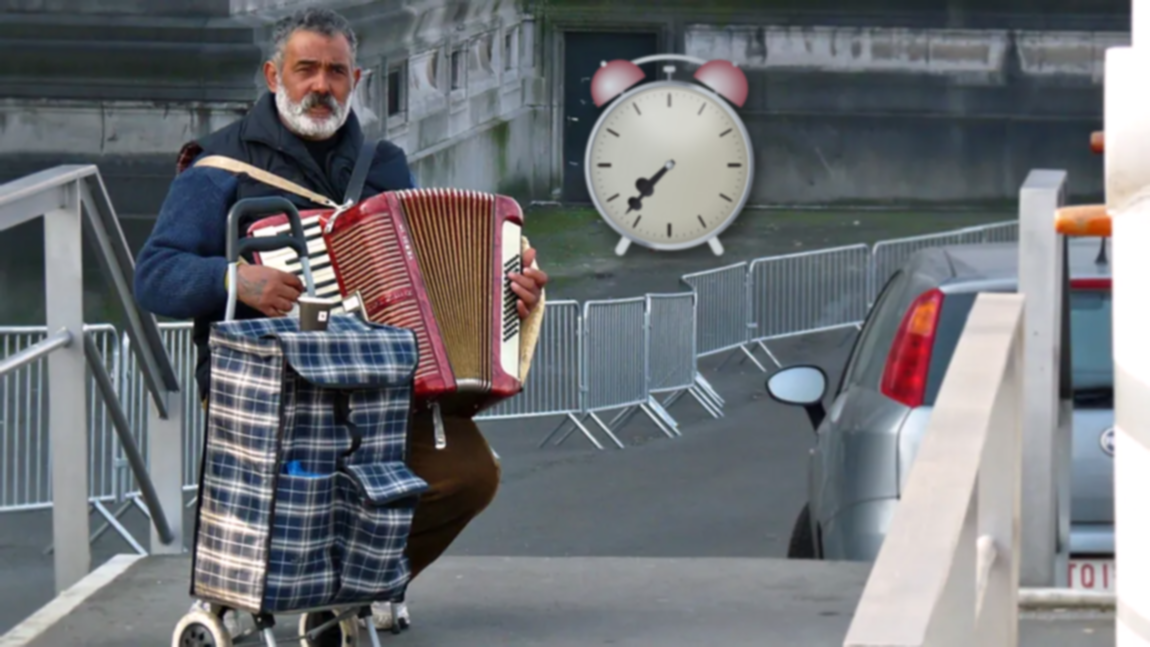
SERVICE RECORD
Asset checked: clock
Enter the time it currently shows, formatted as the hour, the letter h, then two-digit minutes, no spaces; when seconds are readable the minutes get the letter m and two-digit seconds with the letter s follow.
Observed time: 7h37
